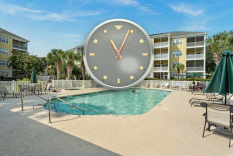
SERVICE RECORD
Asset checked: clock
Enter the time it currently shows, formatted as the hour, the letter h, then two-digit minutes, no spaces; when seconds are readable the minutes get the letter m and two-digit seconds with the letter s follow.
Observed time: 11h04
